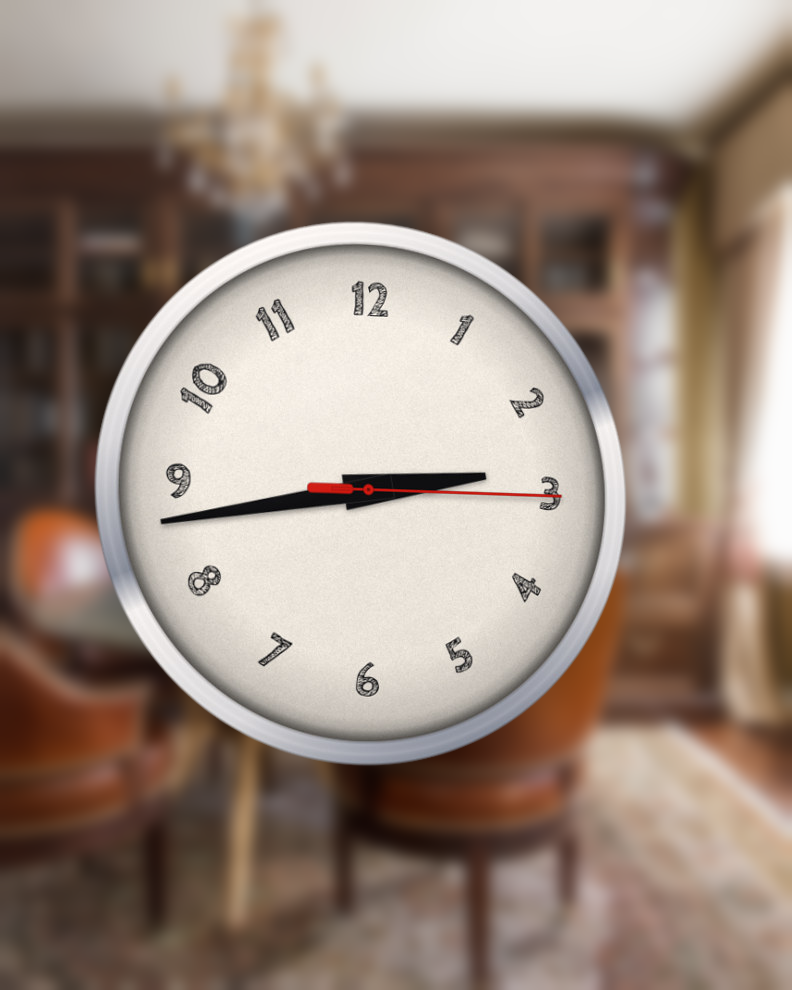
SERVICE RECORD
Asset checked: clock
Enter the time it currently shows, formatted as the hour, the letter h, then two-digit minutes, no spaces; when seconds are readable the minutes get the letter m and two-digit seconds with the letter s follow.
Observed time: 2h43m15s
